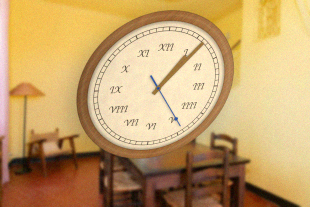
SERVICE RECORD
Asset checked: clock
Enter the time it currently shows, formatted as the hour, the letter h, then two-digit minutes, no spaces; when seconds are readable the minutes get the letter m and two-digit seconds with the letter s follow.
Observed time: 1h06m24s
